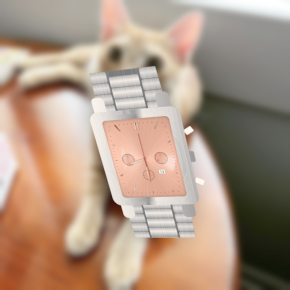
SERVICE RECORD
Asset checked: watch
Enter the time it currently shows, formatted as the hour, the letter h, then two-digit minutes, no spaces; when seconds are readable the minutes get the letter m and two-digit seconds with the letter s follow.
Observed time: 8h30
